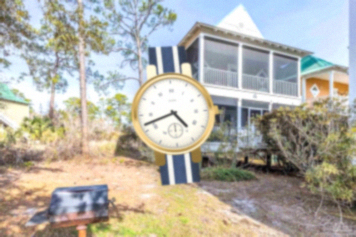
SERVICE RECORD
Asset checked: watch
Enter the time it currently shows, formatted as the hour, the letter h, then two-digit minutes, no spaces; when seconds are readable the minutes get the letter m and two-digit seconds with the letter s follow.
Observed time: 4h42
